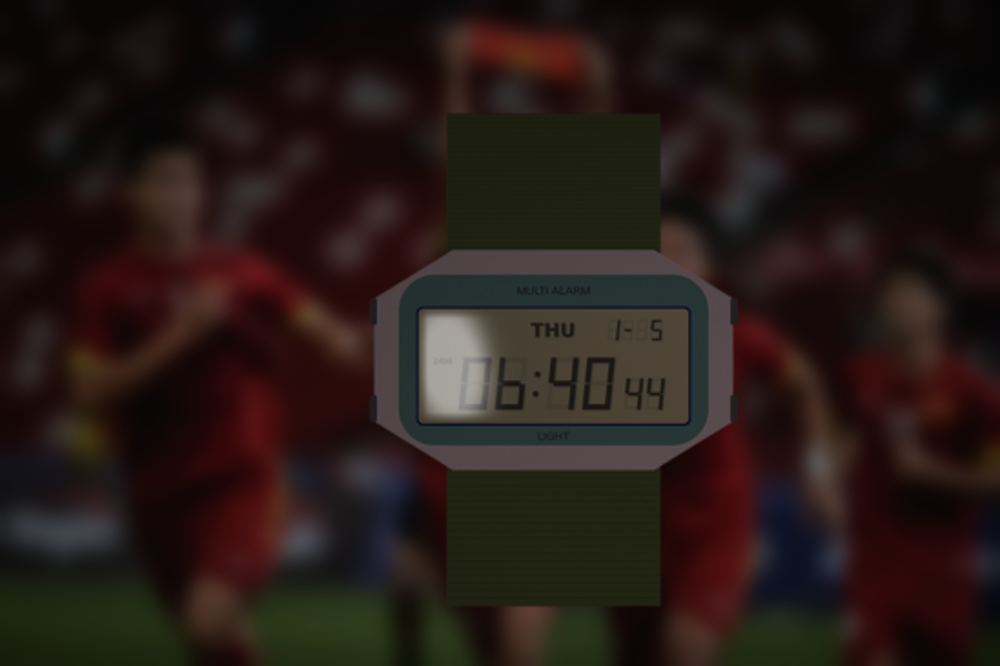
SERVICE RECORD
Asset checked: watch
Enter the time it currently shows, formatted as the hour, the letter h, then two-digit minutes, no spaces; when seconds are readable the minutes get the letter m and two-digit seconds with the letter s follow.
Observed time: 6h40m44s
